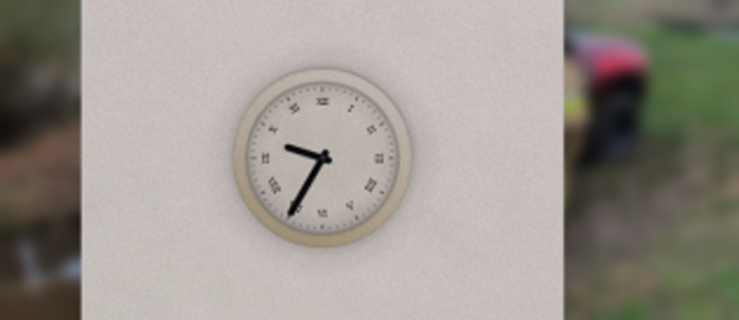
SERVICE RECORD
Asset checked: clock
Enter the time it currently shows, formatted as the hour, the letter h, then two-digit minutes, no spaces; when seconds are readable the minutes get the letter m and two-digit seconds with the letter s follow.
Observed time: 9h35
